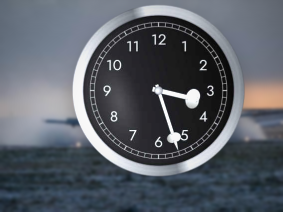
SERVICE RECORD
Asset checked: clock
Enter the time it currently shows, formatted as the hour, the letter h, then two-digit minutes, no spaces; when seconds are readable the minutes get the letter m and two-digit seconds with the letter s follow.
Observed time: 3h27
